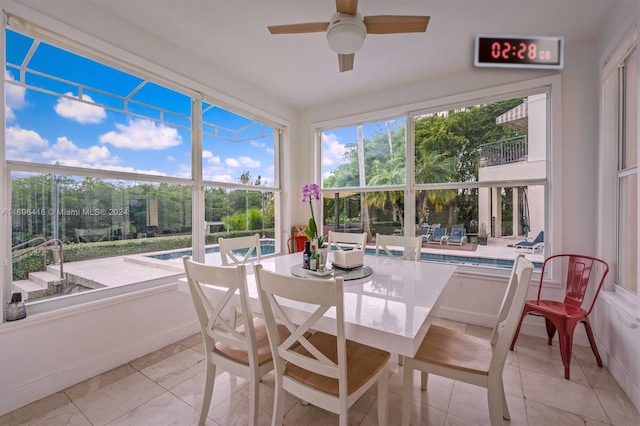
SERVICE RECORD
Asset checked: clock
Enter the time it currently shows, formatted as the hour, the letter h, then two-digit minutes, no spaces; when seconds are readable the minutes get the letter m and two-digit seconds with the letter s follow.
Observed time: 2h28
